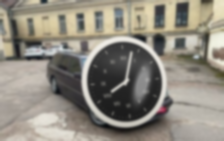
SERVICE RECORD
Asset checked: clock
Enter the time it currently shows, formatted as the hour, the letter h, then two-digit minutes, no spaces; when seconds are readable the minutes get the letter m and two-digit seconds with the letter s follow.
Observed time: 8h03
